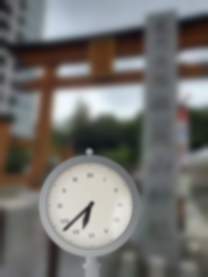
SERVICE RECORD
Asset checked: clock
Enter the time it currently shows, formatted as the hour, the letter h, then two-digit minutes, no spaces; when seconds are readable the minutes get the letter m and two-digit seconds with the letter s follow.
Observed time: 6h38
